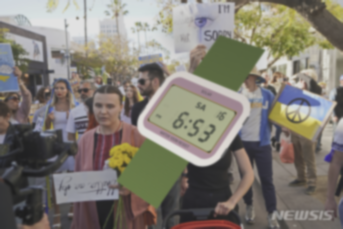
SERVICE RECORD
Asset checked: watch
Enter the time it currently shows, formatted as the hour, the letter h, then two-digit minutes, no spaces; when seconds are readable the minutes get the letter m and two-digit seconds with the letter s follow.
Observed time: 6h53
